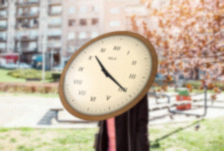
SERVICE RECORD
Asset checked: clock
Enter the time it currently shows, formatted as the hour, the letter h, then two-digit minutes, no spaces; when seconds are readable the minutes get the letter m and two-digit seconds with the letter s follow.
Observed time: 10h20
